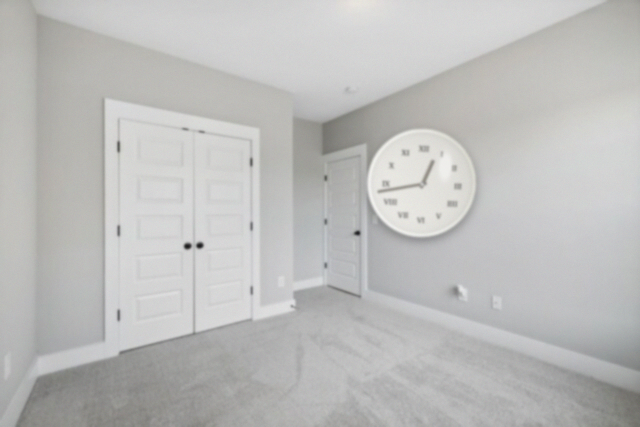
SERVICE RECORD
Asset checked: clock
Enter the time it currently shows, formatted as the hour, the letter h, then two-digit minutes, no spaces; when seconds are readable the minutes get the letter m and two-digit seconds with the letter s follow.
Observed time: 12h43
